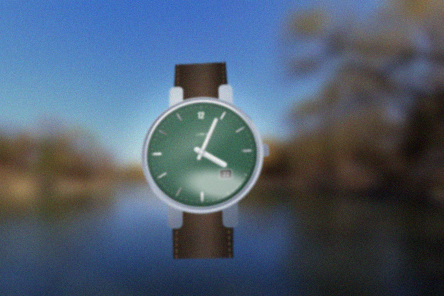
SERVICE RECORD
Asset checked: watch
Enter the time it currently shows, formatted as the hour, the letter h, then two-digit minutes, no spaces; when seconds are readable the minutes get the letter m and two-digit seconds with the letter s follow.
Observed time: 4h04
